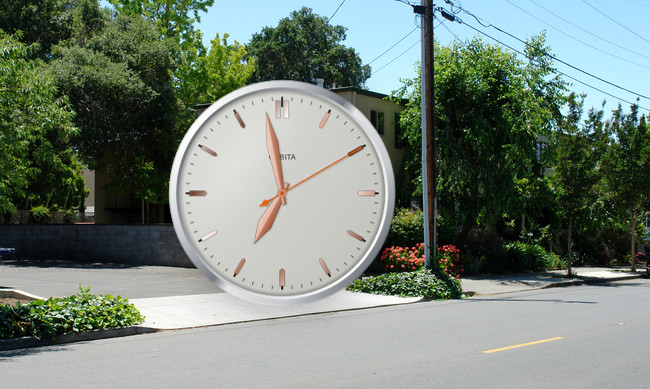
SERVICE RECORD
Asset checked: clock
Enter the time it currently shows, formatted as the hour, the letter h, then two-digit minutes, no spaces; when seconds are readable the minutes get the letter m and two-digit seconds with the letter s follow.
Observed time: 6h58m10s
